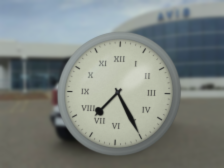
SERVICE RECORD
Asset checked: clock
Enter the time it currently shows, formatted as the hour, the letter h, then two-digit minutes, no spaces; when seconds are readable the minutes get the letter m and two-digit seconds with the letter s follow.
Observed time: 7h25
